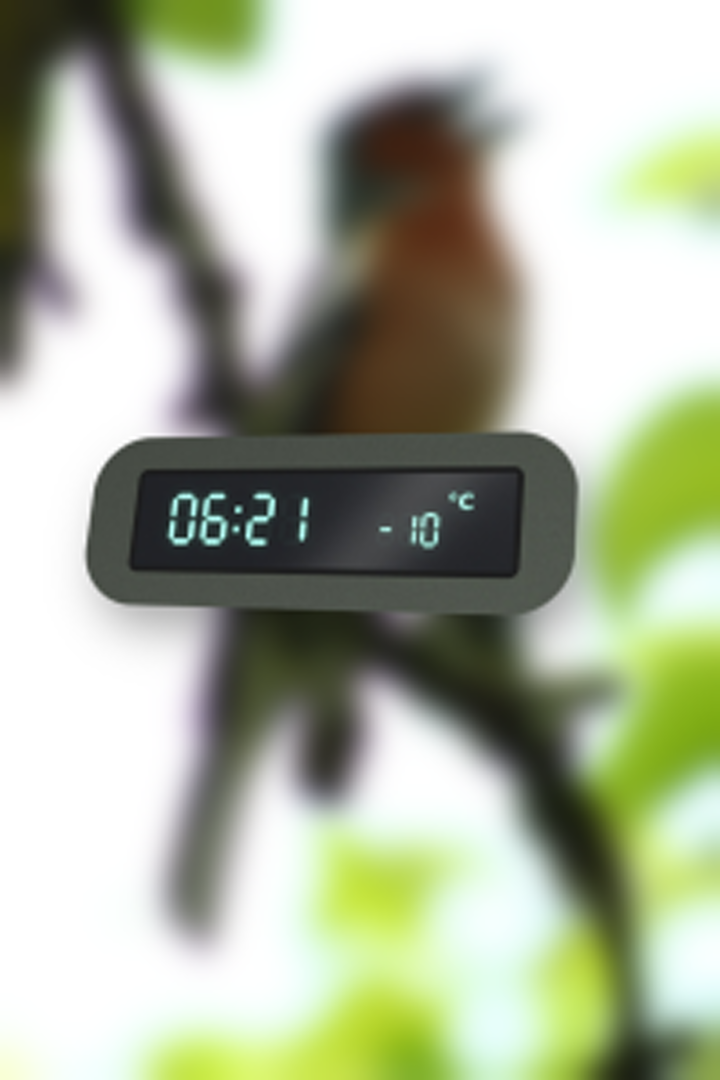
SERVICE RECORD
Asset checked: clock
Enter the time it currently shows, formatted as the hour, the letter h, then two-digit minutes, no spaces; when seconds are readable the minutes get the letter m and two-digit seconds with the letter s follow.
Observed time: 6h21
